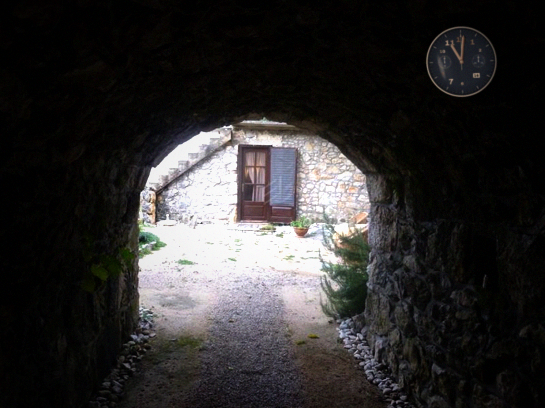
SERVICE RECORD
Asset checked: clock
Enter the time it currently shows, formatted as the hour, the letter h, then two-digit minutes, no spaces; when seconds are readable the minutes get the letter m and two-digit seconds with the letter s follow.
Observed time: 11h01
